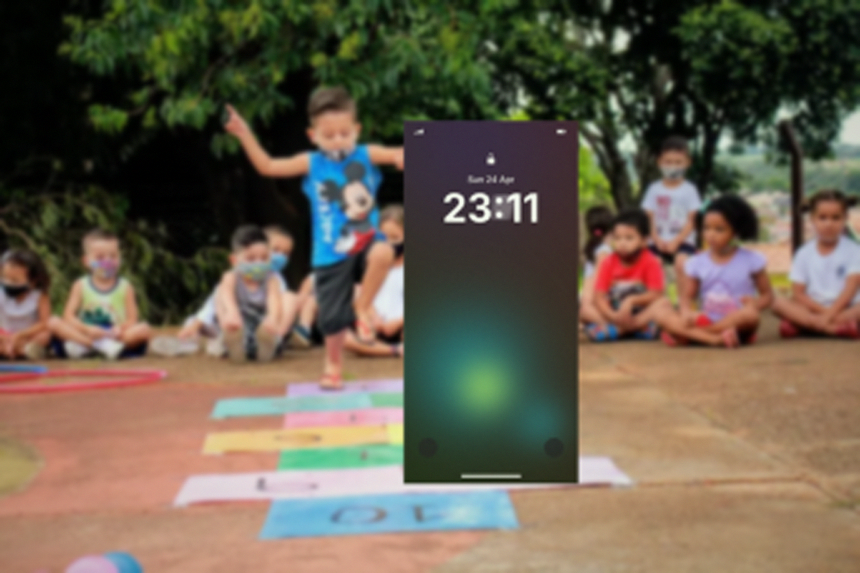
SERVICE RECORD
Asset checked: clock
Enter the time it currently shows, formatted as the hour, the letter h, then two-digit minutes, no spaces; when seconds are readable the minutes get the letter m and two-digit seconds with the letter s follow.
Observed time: 23h11
